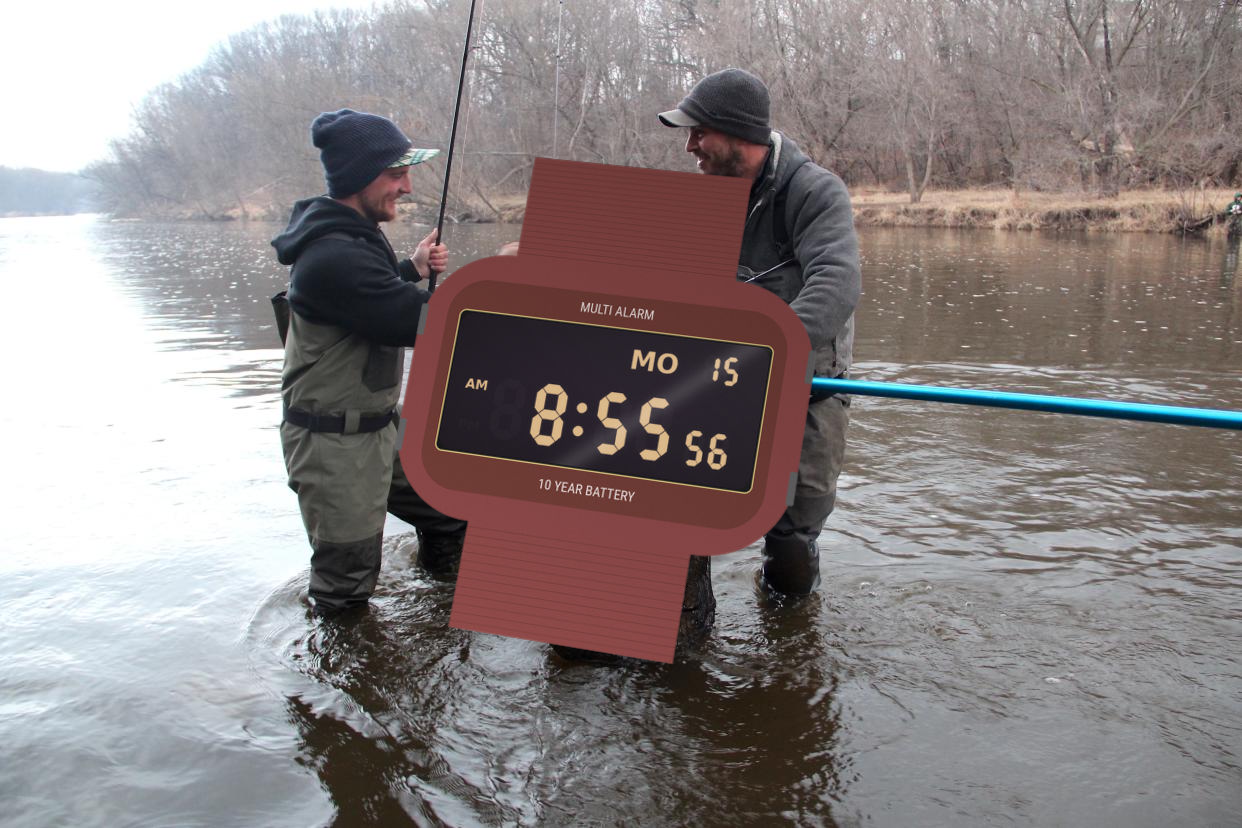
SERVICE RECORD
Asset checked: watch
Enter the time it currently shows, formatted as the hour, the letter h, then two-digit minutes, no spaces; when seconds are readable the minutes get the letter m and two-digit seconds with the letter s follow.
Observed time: 8h55m56s
